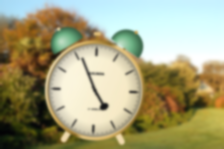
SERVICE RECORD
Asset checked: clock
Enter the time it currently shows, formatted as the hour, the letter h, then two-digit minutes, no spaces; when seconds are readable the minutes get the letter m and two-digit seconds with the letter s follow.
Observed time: 4h56
